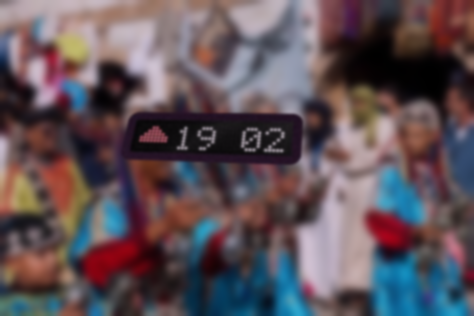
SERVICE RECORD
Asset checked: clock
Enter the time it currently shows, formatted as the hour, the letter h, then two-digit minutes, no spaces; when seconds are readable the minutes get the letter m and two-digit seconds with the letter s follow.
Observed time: 19h02
